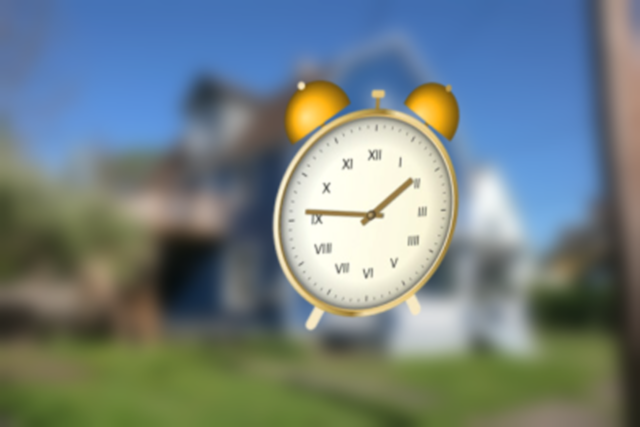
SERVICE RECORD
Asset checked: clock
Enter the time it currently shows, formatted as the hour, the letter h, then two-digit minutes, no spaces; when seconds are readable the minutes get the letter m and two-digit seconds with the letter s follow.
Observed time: 1h46
